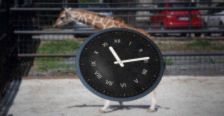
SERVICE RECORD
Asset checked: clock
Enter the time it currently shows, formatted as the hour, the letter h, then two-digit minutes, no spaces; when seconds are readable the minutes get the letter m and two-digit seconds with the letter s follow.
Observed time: 11h14
